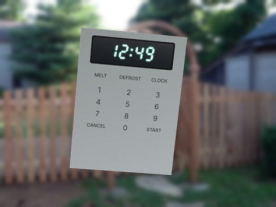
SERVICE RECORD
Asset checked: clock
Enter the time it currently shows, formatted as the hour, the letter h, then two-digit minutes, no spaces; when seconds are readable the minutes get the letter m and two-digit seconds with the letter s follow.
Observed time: 12h49
